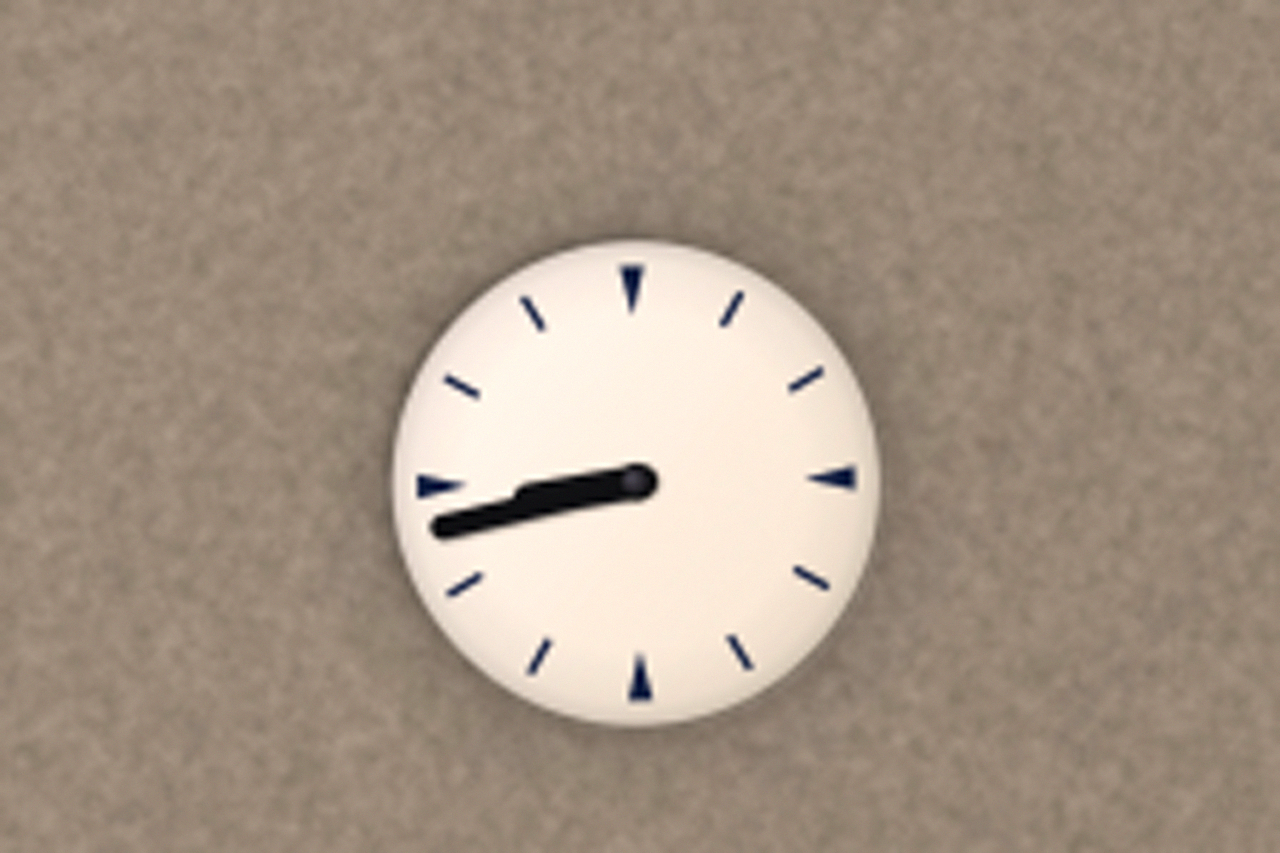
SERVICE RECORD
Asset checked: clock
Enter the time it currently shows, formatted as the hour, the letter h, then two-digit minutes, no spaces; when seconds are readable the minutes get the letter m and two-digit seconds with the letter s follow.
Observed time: 8h43
